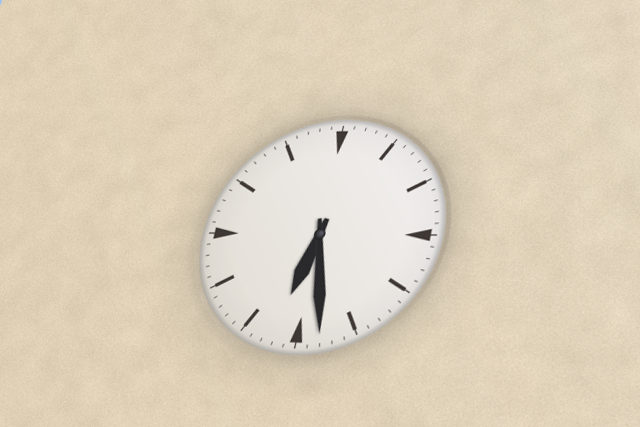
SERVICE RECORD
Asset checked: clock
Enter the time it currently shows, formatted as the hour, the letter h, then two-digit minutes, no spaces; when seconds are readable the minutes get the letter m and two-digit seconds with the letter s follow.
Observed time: 6h28
